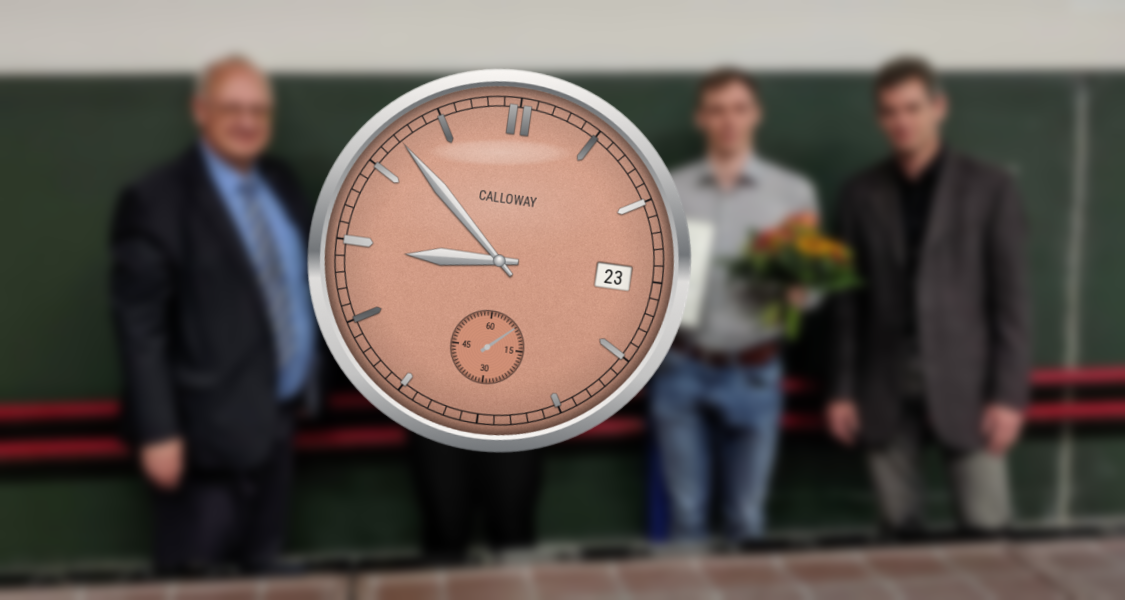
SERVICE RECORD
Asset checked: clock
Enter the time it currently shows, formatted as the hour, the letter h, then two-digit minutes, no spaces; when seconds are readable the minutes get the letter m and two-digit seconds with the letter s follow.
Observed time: 8h52m08s
